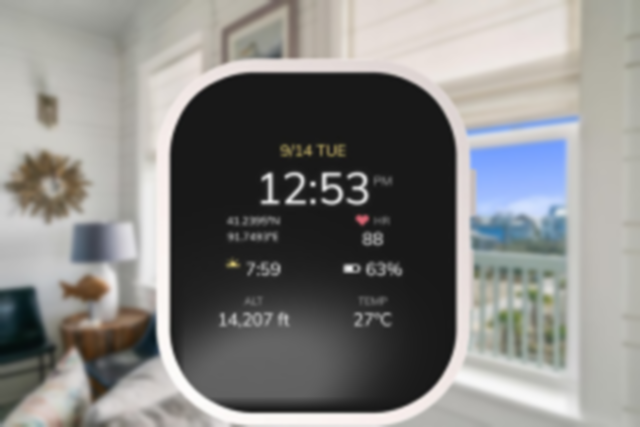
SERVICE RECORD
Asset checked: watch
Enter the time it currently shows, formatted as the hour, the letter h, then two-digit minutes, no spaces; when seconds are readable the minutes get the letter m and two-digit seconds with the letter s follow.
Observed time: 12h53
